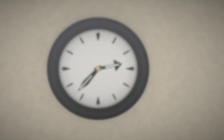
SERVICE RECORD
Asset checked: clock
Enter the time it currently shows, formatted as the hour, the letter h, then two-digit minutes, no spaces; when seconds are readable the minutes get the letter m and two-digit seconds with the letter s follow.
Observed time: 2h37
